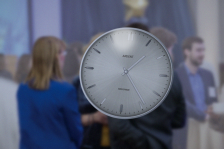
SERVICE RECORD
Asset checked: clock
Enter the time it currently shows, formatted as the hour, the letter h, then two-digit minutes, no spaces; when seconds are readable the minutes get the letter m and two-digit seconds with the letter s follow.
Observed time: 1h24
